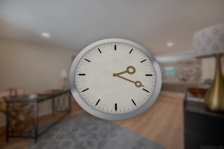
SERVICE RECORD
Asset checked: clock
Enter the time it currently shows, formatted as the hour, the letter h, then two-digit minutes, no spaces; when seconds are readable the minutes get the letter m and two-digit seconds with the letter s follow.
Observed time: 2h19
